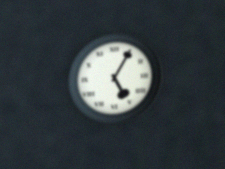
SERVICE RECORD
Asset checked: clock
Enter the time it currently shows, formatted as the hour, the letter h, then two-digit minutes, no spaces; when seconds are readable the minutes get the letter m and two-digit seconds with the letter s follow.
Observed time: 5h05
